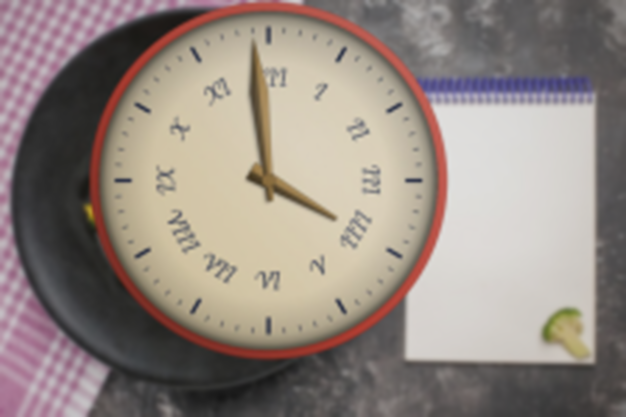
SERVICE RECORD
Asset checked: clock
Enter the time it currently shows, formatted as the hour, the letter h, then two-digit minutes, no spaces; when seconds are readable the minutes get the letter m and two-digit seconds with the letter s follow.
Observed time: 3h59
